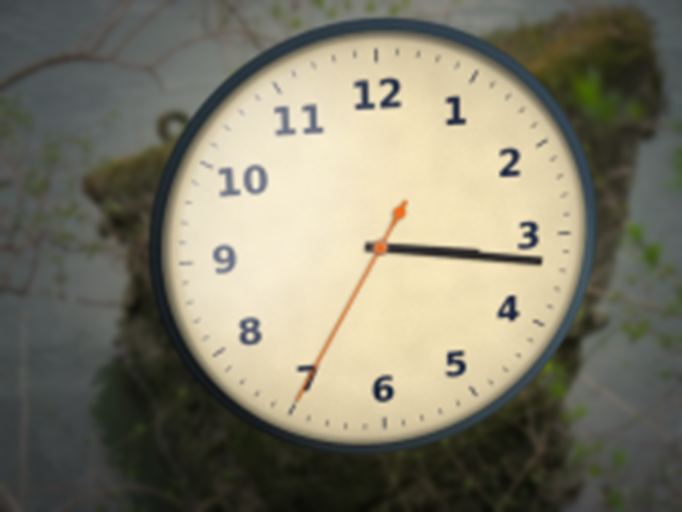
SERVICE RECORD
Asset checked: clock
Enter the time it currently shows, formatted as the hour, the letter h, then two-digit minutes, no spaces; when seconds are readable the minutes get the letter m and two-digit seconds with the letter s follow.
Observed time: 3h16m35s
